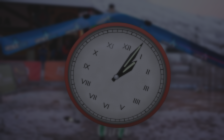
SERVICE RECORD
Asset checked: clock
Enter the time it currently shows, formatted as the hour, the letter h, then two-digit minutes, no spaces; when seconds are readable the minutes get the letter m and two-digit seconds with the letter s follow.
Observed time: 1h03
